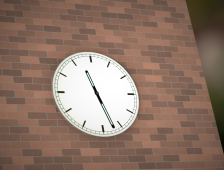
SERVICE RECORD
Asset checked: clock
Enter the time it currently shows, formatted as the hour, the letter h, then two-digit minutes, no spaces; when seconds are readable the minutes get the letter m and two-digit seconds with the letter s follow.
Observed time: 11h27
